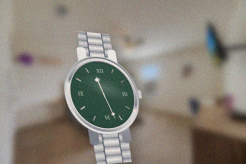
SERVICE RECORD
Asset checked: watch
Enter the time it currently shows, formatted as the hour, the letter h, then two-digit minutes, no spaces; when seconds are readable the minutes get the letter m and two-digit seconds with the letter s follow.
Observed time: 11h27
